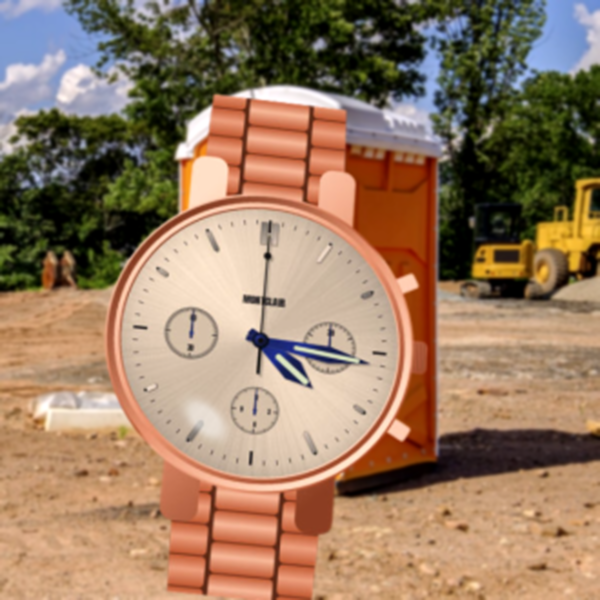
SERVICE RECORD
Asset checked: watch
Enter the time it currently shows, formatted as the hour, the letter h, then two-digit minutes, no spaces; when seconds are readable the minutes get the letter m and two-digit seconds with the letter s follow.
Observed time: 4h16
